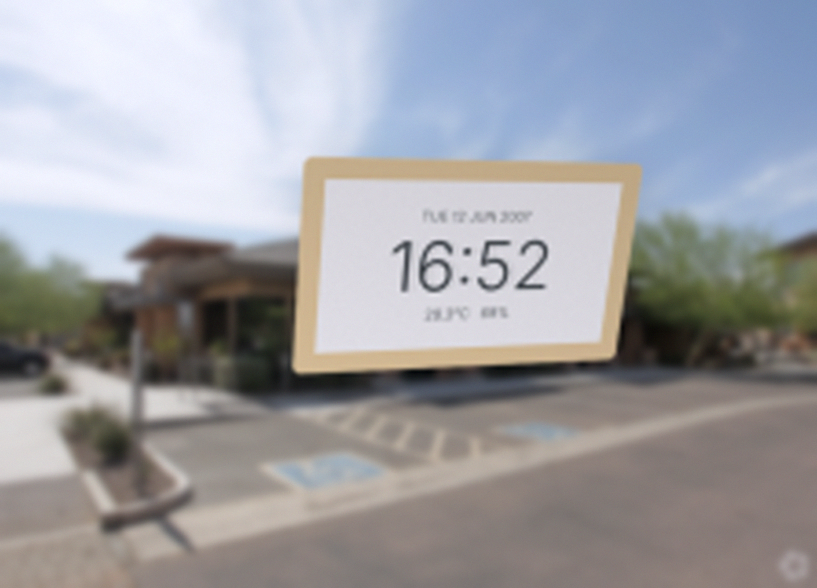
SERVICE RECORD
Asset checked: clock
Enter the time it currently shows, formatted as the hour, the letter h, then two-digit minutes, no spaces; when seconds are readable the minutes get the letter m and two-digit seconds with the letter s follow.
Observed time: 16h52
